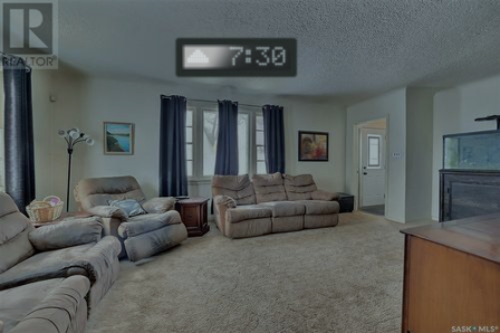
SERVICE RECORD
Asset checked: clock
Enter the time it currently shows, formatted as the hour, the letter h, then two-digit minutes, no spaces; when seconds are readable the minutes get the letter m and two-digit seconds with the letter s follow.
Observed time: 7h30
